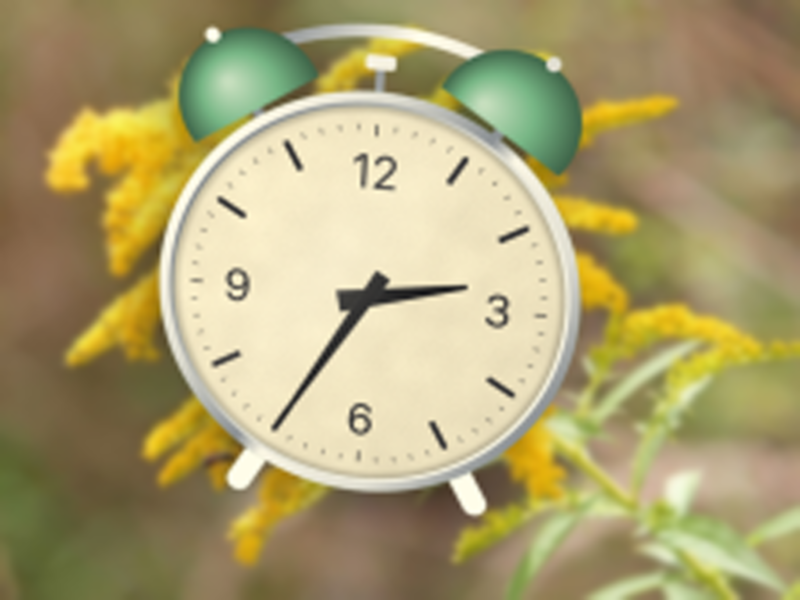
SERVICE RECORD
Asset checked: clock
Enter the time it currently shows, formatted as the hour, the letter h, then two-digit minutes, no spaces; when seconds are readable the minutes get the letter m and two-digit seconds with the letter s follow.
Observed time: 2h35
